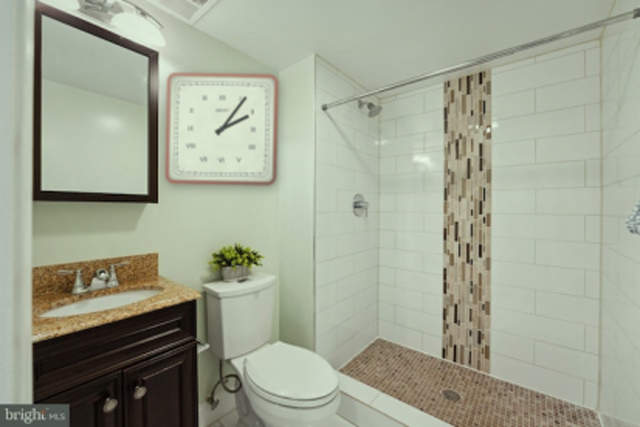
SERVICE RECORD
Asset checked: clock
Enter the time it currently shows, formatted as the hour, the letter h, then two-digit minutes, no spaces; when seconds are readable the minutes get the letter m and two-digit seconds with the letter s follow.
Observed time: 2h06
